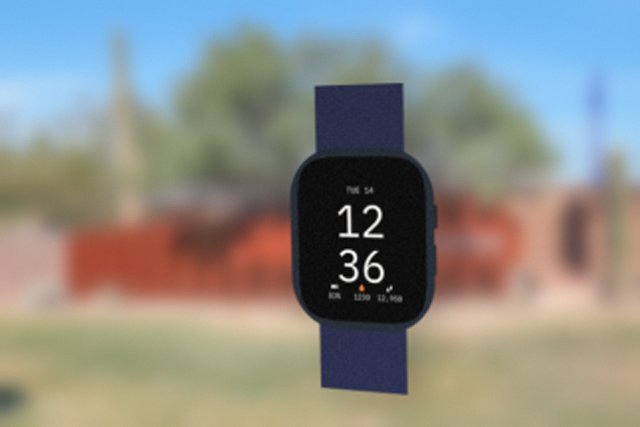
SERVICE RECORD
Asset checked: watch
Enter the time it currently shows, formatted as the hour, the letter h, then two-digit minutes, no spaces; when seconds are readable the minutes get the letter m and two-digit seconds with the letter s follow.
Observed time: 12h36
